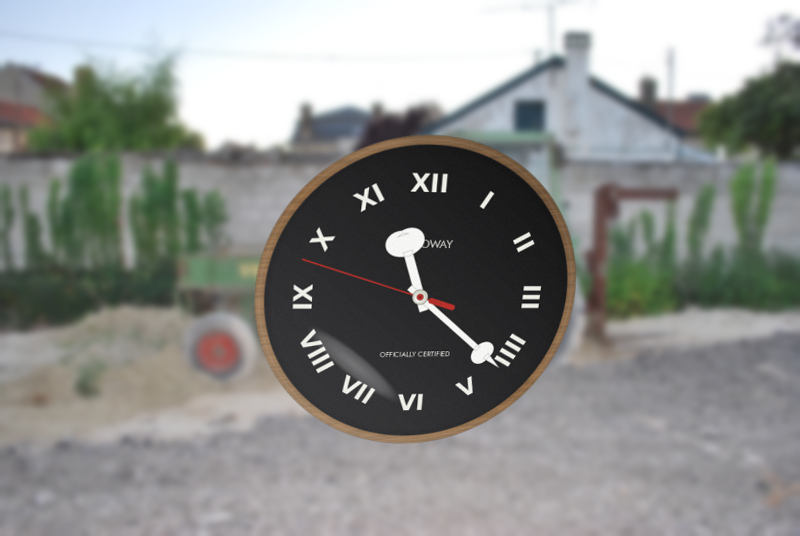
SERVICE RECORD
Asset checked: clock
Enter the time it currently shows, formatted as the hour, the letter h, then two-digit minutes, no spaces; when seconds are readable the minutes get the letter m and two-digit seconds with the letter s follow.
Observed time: 11h21m48s
